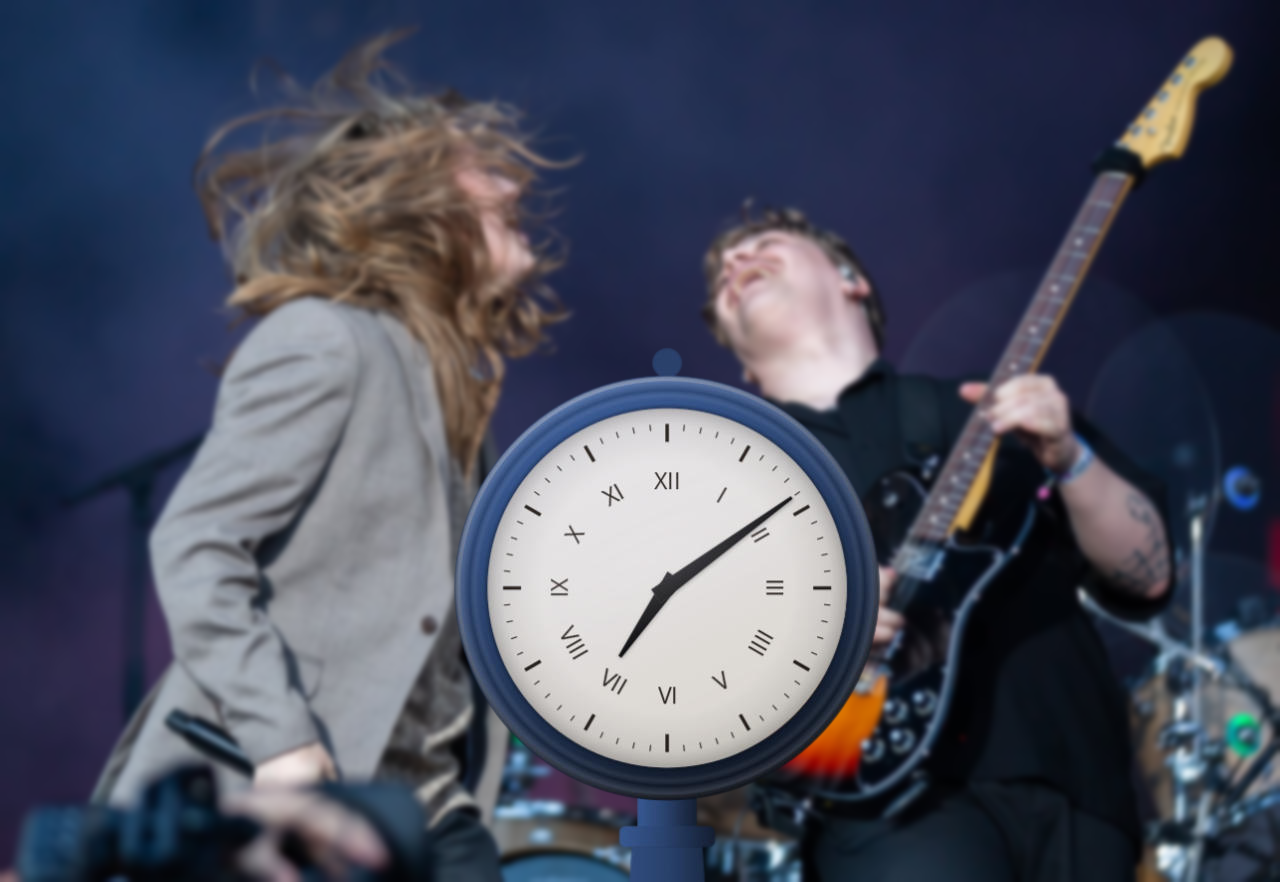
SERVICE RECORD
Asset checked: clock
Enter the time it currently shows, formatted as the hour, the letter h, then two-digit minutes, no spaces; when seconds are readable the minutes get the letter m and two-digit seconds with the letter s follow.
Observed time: 7h09
